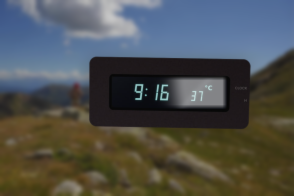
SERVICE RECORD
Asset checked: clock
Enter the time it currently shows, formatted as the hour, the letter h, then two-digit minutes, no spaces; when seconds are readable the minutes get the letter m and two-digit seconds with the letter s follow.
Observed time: 9h16
